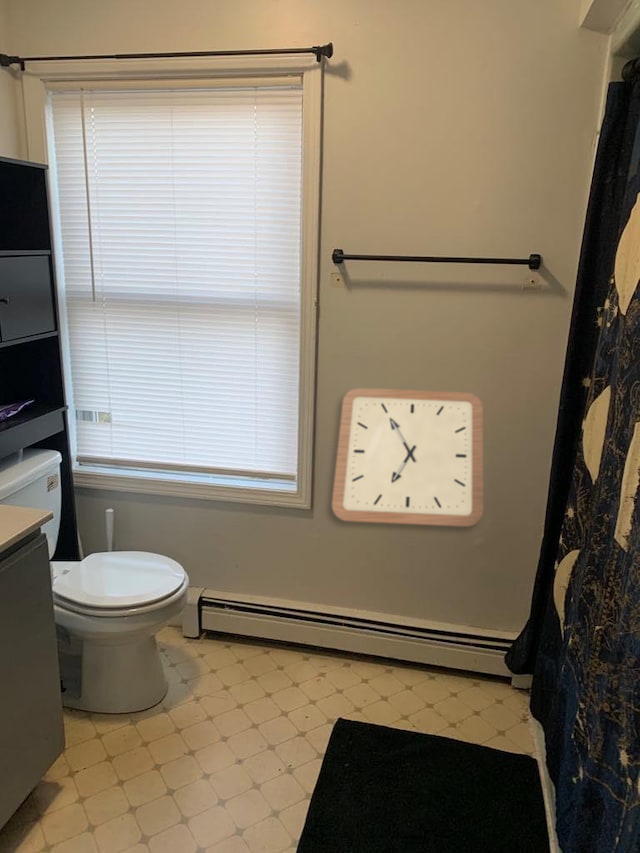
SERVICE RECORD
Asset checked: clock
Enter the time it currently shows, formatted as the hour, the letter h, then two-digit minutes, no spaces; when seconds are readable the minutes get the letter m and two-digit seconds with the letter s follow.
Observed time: 6h55
